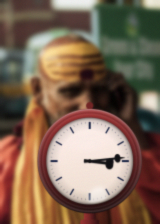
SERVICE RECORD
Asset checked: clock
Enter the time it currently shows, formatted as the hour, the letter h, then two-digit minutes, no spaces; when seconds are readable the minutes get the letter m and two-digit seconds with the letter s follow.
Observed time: 3h14
